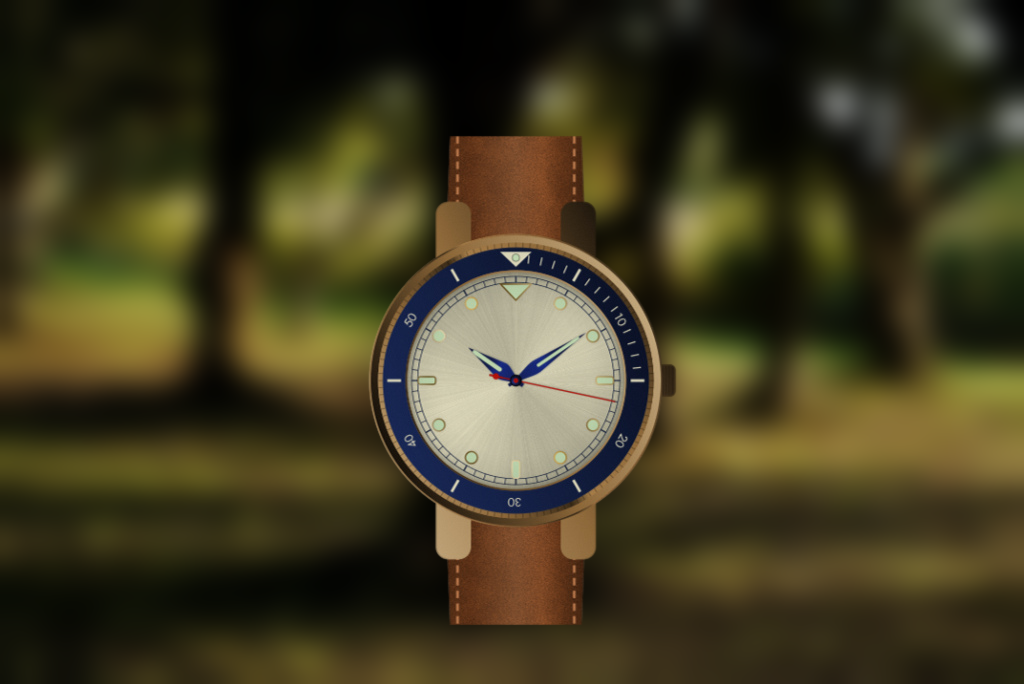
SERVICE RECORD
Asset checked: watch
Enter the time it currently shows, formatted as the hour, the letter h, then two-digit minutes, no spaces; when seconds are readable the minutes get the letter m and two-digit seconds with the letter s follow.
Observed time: 10h09m17s
